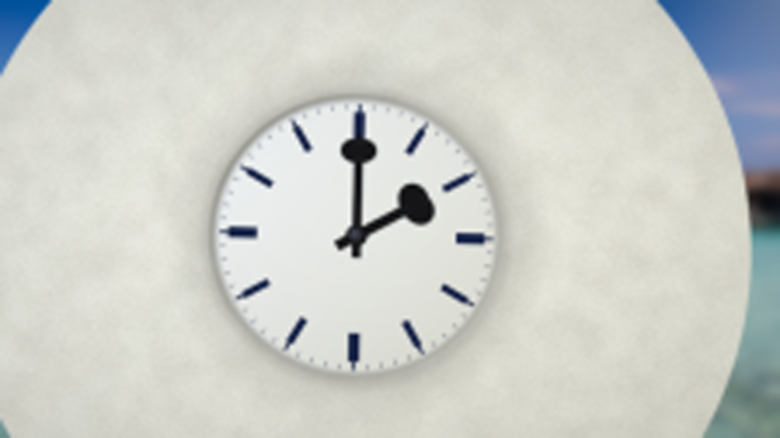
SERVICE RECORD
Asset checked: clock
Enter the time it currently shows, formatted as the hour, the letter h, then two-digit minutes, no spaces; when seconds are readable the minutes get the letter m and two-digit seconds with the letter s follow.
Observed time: 2h00
